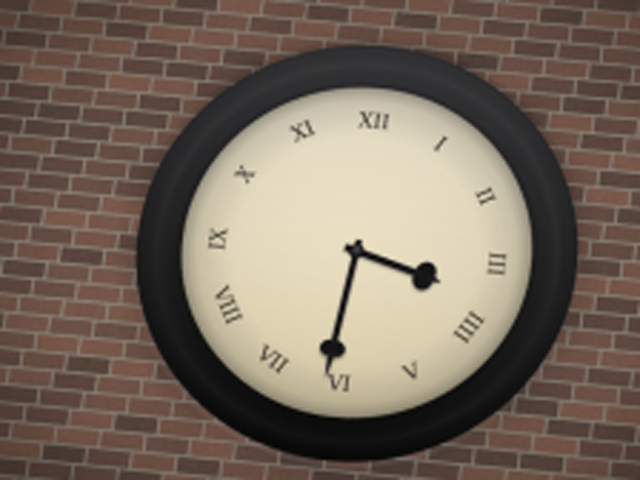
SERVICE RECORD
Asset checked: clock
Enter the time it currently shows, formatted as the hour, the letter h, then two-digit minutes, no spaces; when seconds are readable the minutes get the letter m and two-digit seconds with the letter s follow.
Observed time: 3h31
